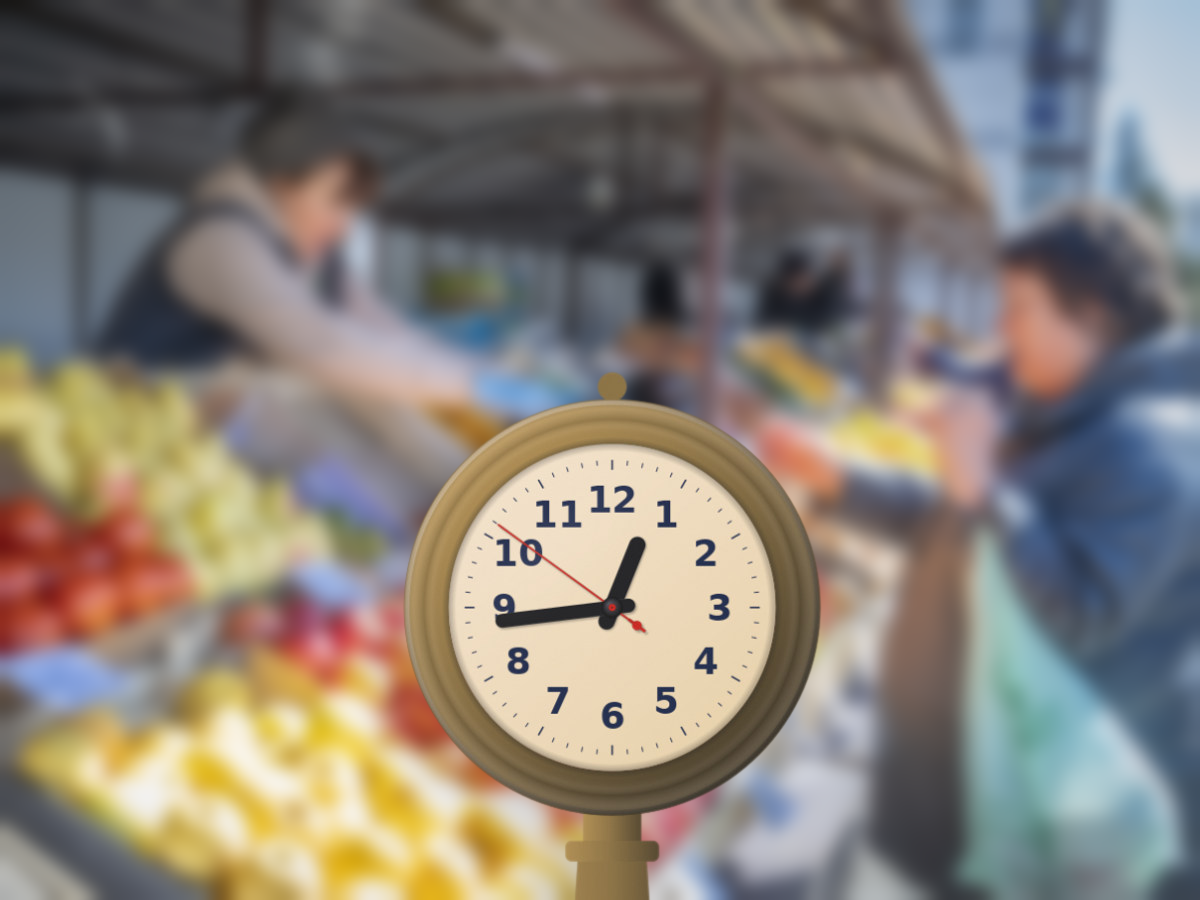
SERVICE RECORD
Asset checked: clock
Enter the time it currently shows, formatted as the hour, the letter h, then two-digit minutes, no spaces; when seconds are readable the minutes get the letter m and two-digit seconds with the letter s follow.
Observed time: 12h43m51s
